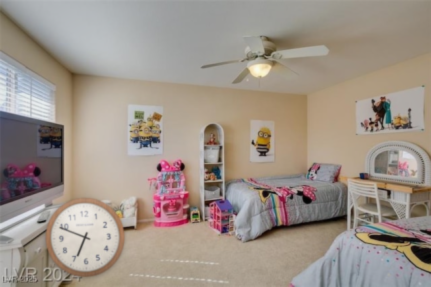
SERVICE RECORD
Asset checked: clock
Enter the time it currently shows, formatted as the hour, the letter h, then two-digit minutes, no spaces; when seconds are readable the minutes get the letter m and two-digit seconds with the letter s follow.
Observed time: 6h49
